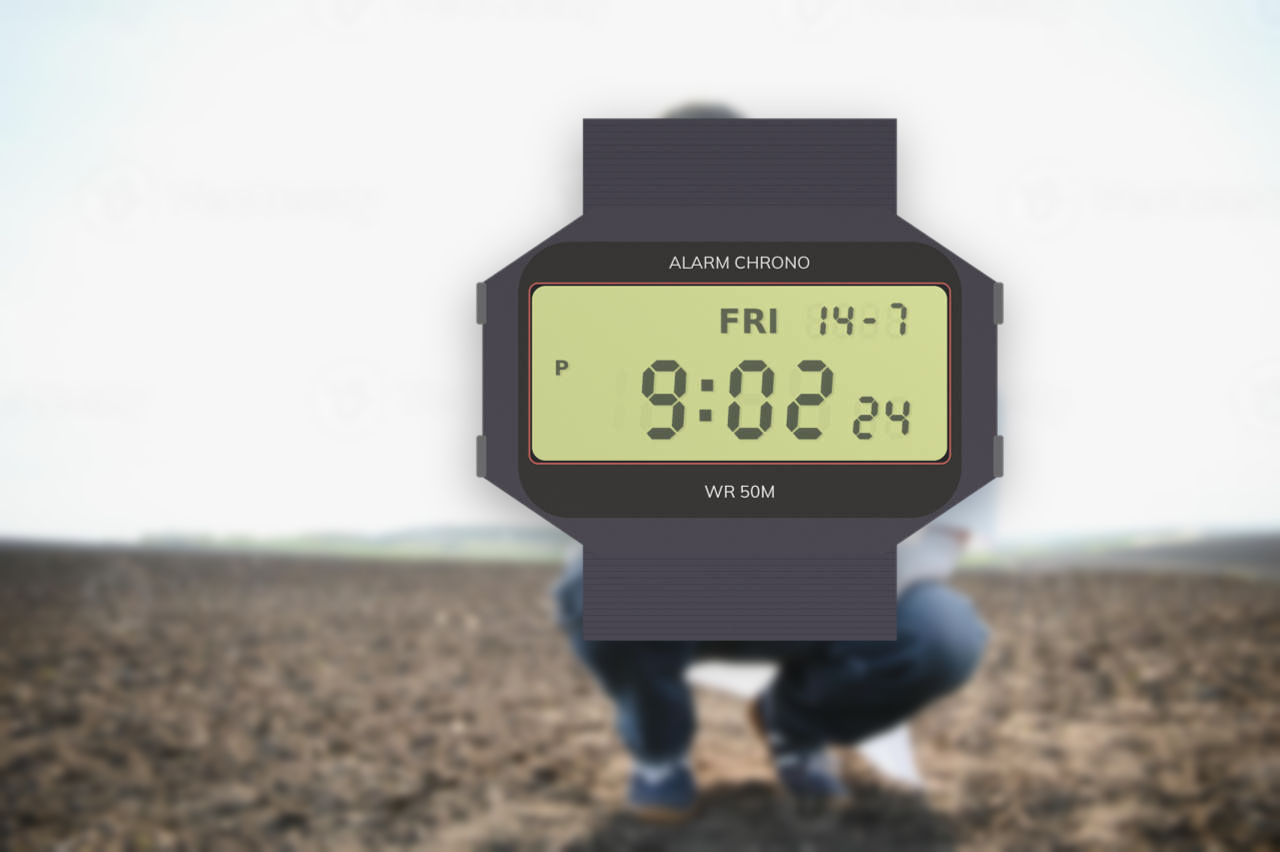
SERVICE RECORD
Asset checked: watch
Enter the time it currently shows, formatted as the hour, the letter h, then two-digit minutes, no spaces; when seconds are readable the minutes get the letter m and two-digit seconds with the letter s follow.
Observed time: 9h02m24s
